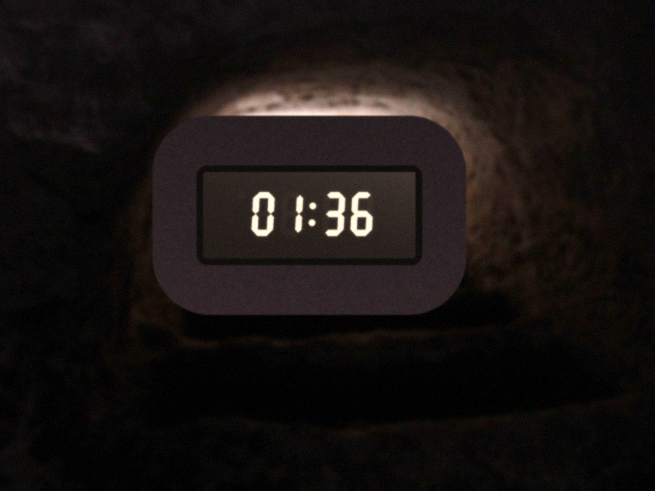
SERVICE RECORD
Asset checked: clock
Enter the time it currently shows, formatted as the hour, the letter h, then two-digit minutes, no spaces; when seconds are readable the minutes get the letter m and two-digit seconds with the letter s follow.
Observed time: 1h36
